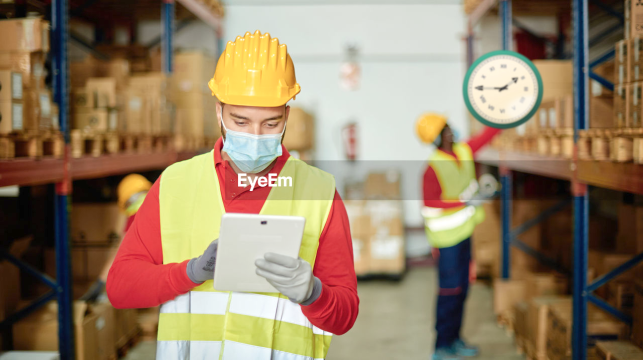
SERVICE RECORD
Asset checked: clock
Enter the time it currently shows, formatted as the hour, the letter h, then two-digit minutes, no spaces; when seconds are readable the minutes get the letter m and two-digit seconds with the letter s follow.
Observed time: 1h45
